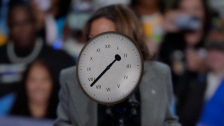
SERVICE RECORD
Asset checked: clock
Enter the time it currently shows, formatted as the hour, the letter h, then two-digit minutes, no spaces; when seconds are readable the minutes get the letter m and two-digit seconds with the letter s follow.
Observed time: 1h38
